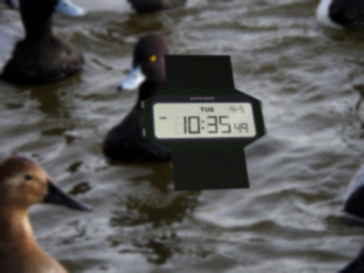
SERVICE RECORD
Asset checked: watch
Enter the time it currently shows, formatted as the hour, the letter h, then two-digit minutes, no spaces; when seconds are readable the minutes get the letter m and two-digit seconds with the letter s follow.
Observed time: 10h35
